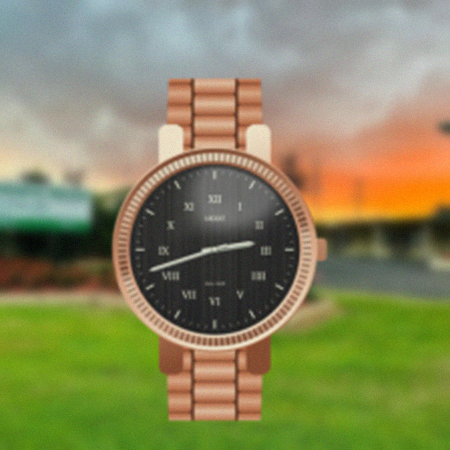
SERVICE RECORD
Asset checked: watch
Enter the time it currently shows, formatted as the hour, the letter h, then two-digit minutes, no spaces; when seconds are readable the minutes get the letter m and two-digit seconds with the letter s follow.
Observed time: 2h42
